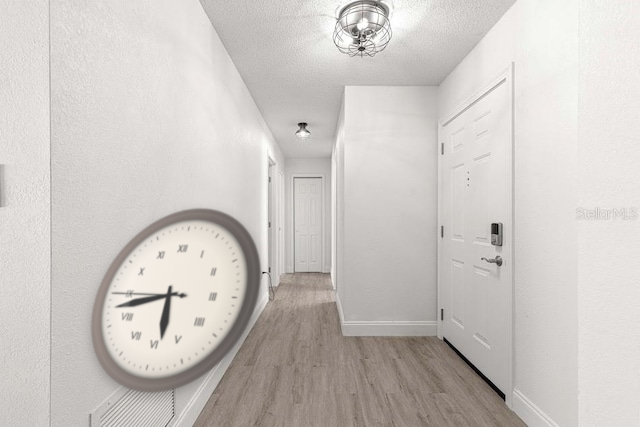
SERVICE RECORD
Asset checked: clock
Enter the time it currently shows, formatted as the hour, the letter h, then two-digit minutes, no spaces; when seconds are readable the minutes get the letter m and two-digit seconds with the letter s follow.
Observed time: 5h42m45s
